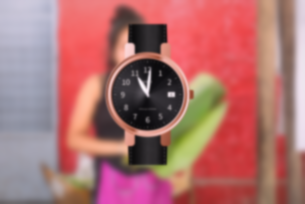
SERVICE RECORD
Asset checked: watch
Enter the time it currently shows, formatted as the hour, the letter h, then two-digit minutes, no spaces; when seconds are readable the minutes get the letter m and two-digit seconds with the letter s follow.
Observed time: 11h01
